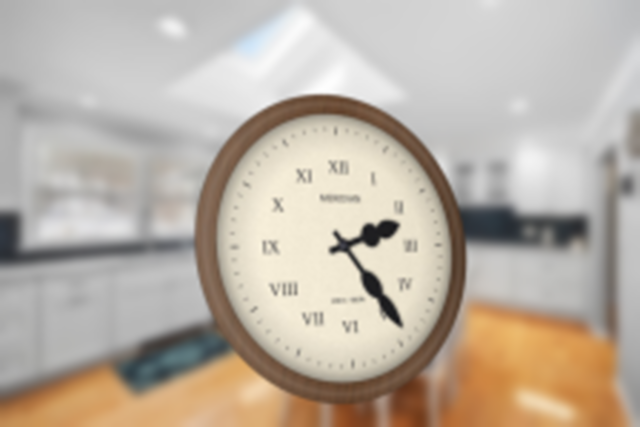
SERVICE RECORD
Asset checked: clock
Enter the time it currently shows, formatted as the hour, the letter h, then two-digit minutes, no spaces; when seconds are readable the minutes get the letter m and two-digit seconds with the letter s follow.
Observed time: 2h24
